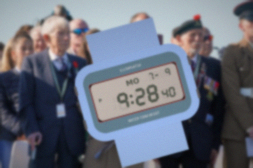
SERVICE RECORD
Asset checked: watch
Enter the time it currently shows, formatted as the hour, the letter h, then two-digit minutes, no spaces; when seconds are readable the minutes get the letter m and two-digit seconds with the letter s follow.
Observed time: 9h28m40s
